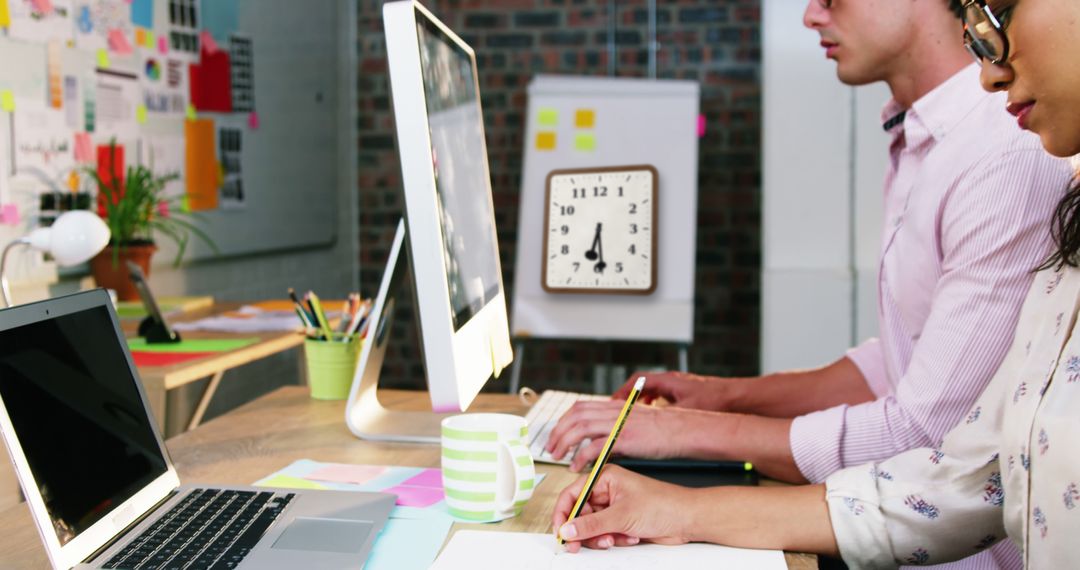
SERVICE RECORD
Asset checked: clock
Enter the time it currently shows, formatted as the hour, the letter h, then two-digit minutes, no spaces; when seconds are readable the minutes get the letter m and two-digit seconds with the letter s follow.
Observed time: 6h29
